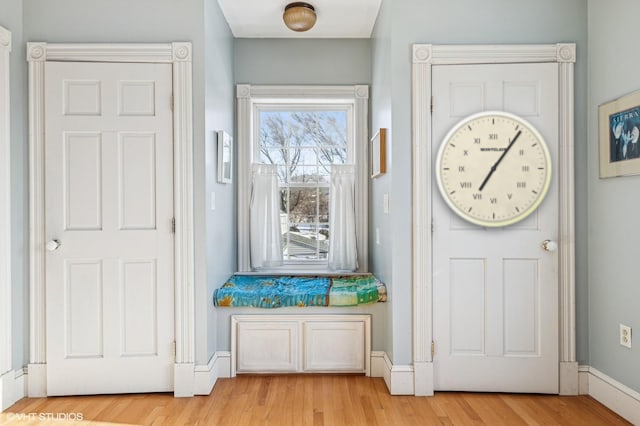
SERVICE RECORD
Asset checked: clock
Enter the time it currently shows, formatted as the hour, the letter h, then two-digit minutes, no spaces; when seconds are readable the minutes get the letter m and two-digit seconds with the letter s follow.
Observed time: 7h06
